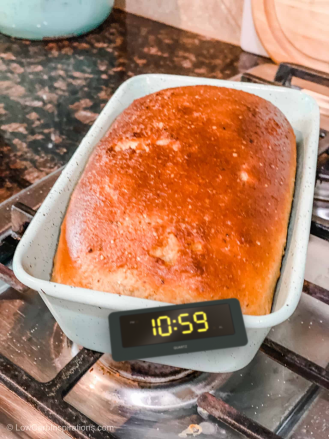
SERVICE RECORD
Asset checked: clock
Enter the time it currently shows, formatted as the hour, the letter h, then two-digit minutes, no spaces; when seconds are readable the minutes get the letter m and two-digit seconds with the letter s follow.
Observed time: 10h59
